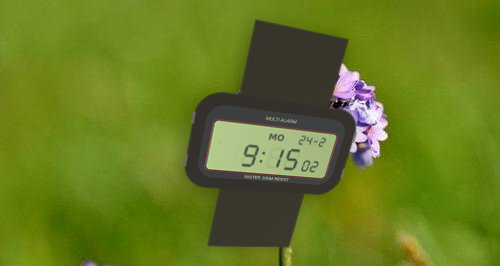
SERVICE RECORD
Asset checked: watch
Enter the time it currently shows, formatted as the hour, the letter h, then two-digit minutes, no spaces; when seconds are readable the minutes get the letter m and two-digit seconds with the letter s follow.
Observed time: 9h15m02s
